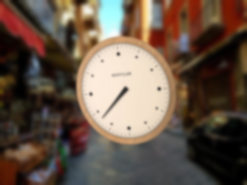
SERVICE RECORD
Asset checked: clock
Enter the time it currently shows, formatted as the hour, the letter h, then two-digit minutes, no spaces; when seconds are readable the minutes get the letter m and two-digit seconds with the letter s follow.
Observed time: 7h38
